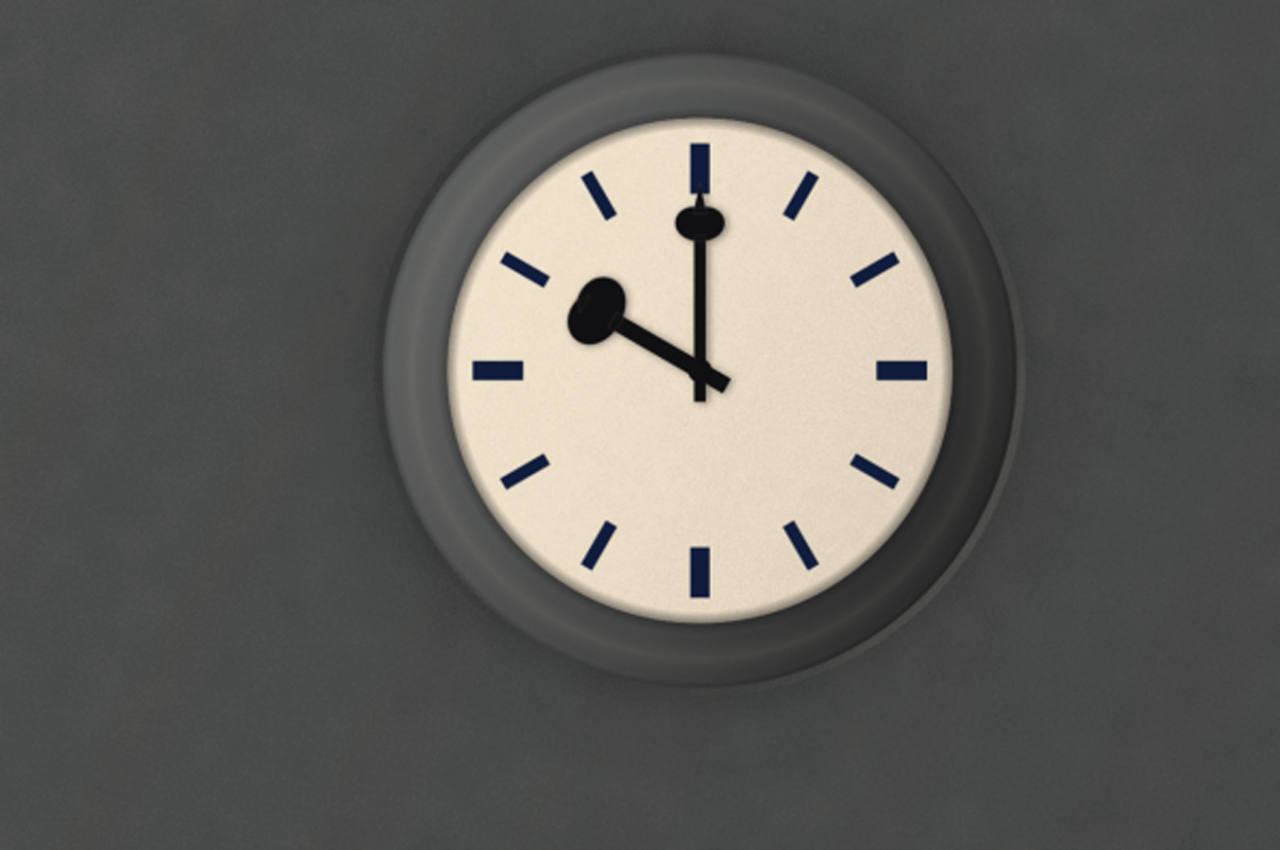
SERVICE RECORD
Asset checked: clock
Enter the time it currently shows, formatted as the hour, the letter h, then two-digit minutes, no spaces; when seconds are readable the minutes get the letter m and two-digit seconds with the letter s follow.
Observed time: 10h00
